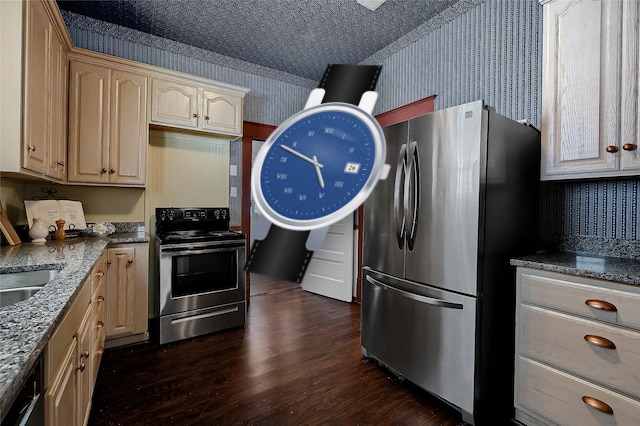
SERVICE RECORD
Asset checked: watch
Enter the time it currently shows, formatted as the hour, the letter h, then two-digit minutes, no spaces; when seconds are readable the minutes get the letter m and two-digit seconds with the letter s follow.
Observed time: 4h48
